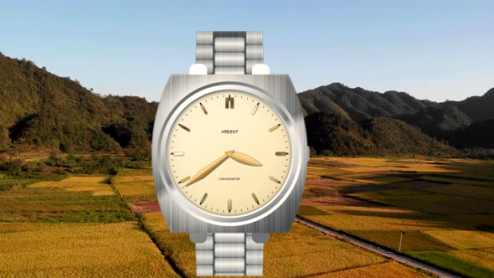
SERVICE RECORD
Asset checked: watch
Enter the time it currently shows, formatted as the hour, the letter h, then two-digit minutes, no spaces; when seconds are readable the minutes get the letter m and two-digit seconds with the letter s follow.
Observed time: 3h39
